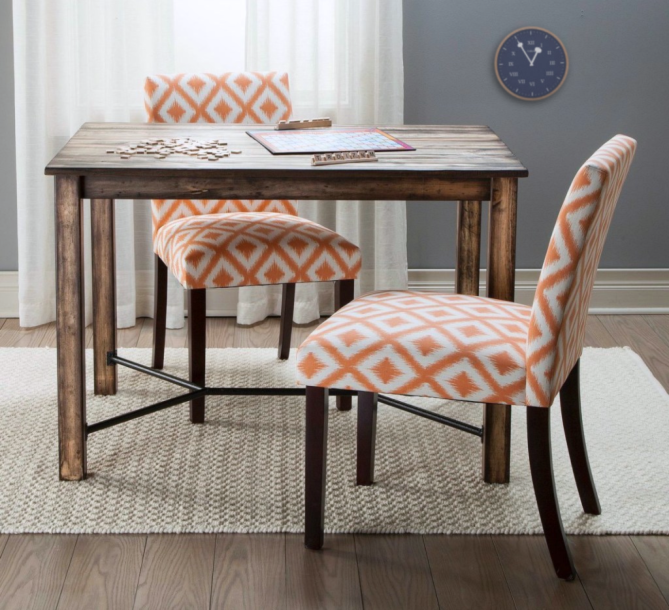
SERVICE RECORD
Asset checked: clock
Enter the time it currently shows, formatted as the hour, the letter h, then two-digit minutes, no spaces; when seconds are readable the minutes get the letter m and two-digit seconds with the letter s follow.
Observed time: 12h55
